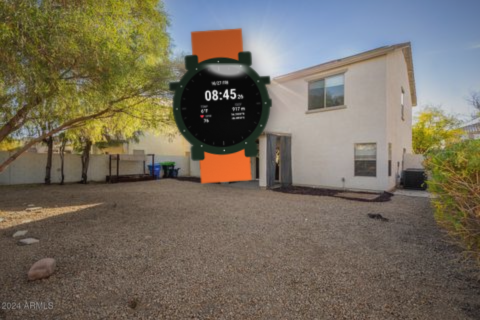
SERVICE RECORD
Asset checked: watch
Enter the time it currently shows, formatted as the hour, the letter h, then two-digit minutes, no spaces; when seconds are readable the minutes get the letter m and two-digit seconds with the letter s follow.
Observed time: 8h45
